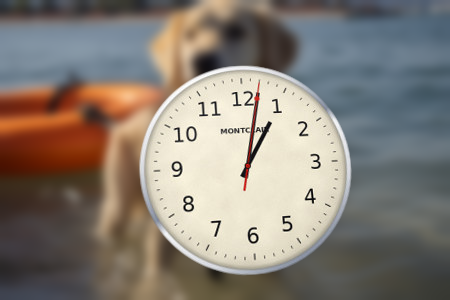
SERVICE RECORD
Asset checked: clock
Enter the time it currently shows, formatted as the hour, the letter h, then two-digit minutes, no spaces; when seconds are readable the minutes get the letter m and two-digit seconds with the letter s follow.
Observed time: 1h02m02s
